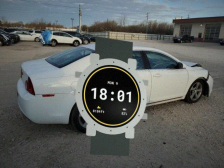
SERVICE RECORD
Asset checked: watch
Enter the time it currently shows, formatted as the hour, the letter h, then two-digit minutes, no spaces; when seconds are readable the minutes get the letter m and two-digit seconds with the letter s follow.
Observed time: 18h01
